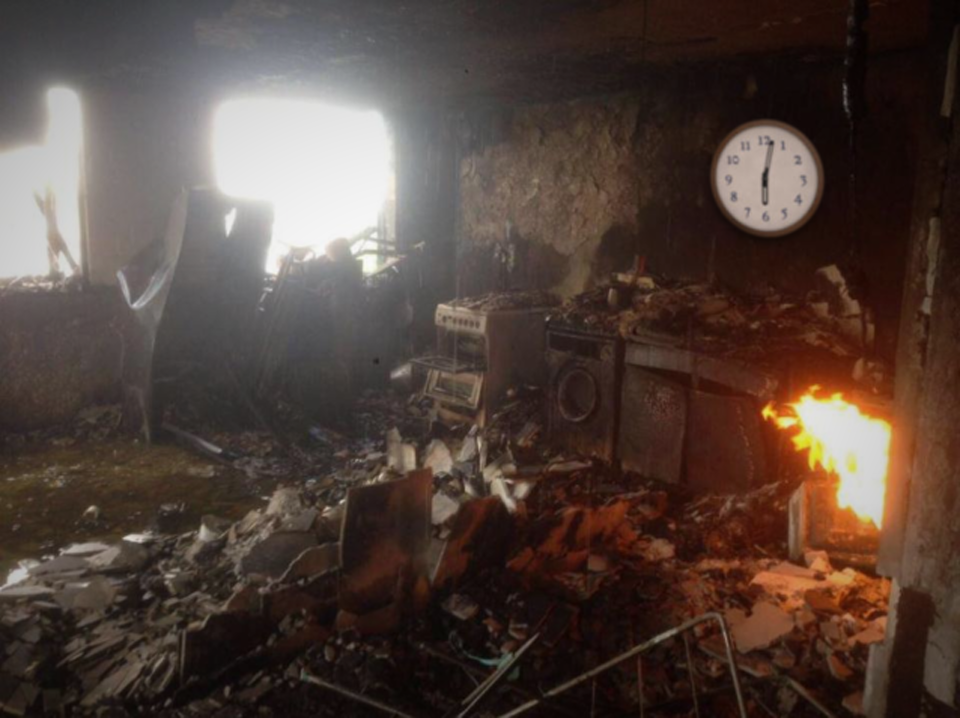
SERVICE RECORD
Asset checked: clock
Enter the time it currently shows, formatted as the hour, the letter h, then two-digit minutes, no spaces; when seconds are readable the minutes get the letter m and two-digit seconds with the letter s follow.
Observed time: 6h02
